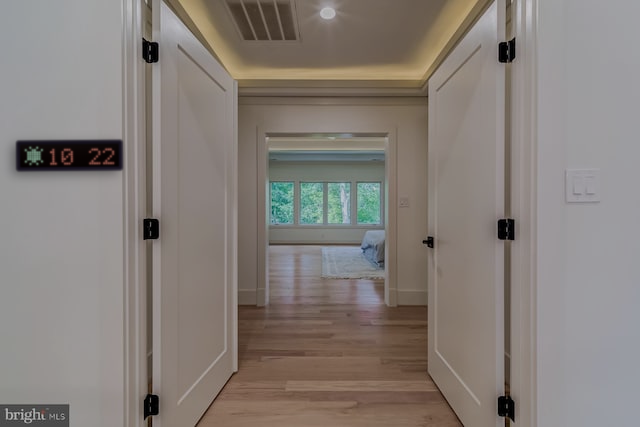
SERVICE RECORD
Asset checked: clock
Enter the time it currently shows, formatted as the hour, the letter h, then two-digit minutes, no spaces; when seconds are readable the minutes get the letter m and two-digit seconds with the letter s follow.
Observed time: 10h22
